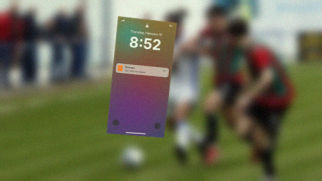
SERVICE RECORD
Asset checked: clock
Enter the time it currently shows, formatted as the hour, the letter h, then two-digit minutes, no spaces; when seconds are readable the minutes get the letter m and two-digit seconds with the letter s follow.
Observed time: 8h52
